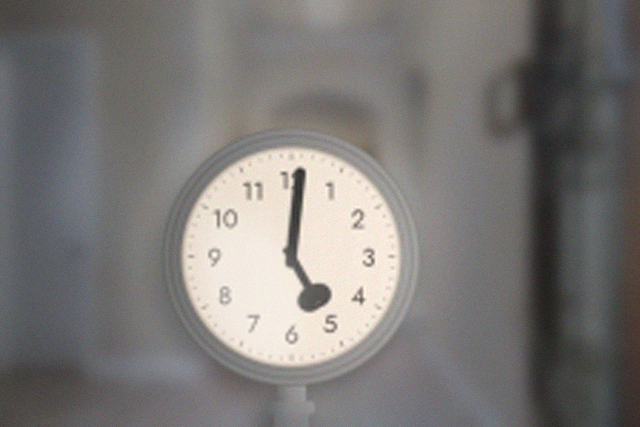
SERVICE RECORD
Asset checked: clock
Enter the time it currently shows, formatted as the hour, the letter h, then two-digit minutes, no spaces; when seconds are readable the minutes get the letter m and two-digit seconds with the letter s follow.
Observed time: 5h01
